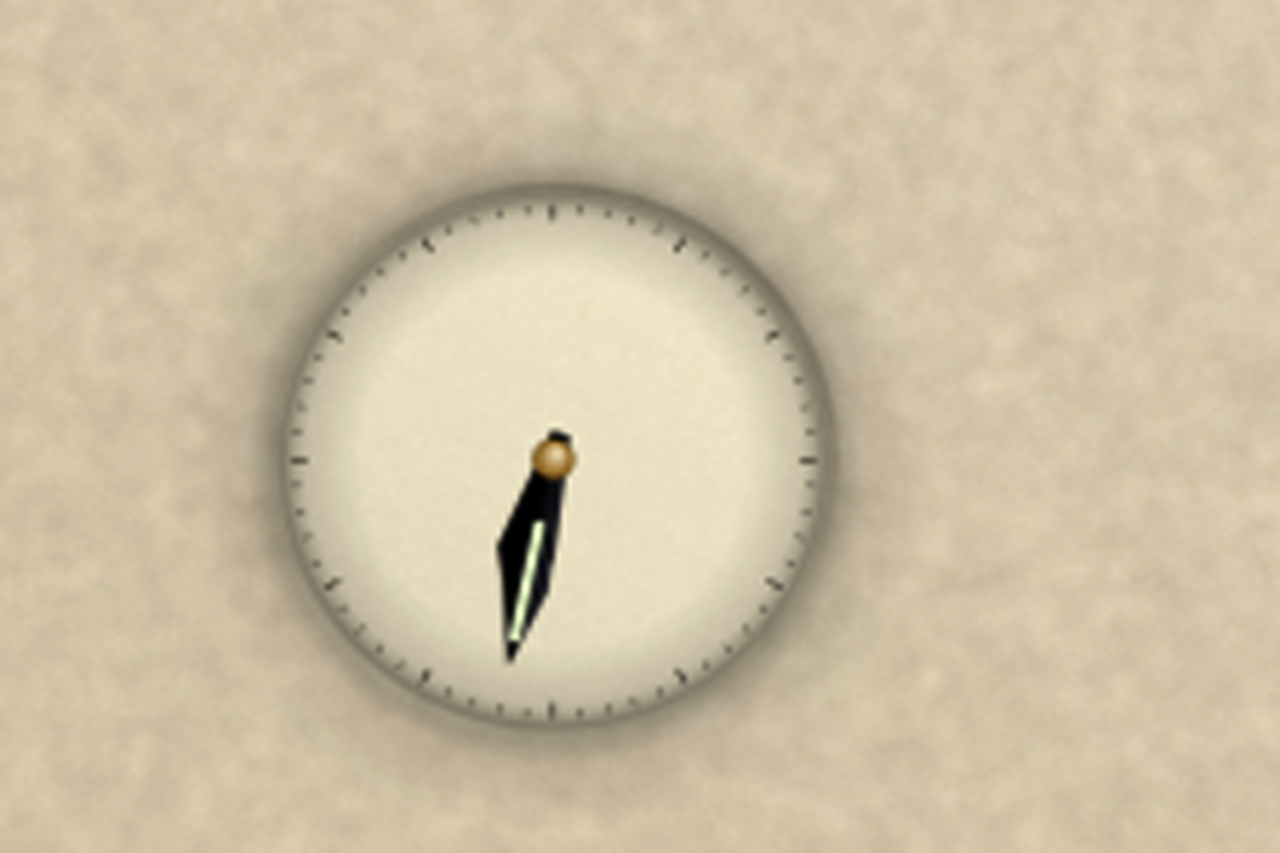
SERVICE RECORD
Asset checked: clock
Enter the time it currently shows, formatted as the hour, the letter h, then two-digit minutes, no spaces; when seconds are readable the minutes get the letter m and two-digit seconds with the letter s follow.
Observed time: 6h32
